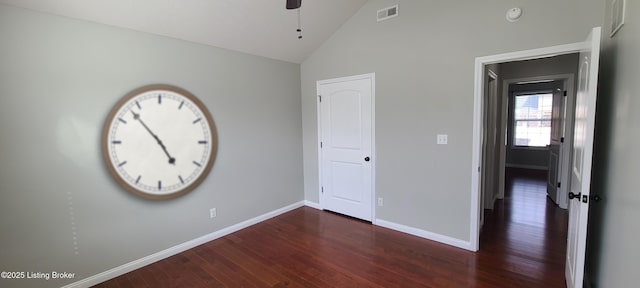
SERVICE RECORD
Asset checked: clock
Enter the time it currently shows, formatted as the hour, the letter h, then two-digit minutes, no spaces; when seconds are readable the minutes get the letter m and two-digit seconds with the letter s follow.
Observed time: 4h53
